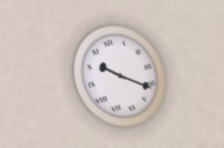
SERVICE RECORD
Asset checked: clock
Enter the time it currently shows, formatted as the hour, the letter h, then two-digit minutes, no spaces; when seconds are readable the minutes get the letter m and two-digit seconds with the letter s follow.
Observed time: 10h21
